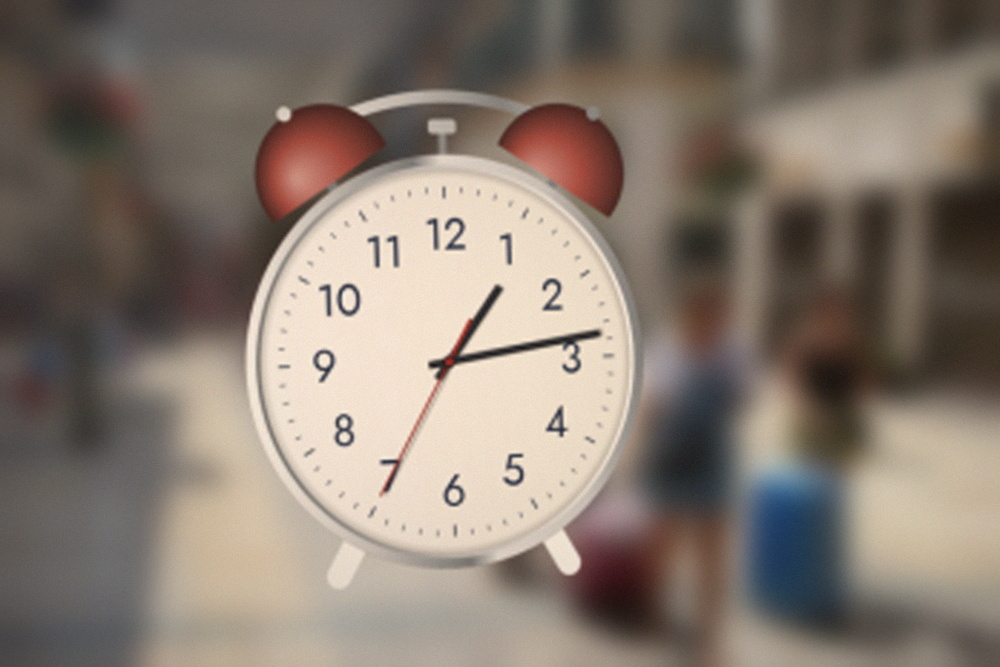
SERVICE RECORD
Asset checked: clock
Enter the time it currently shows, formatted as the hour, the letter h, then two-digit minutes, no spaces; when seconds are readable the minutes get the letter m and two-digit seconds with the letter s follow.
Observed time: 1h13m35s
